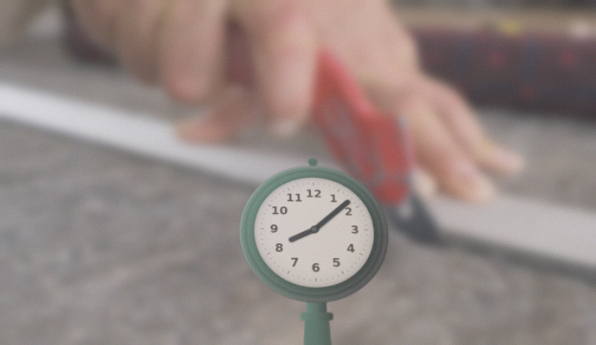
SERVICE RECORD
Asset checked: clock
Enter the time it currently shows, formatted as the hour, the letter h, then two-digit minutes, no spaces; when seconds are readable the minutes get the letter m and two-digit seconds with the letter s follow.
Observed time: 8h08
